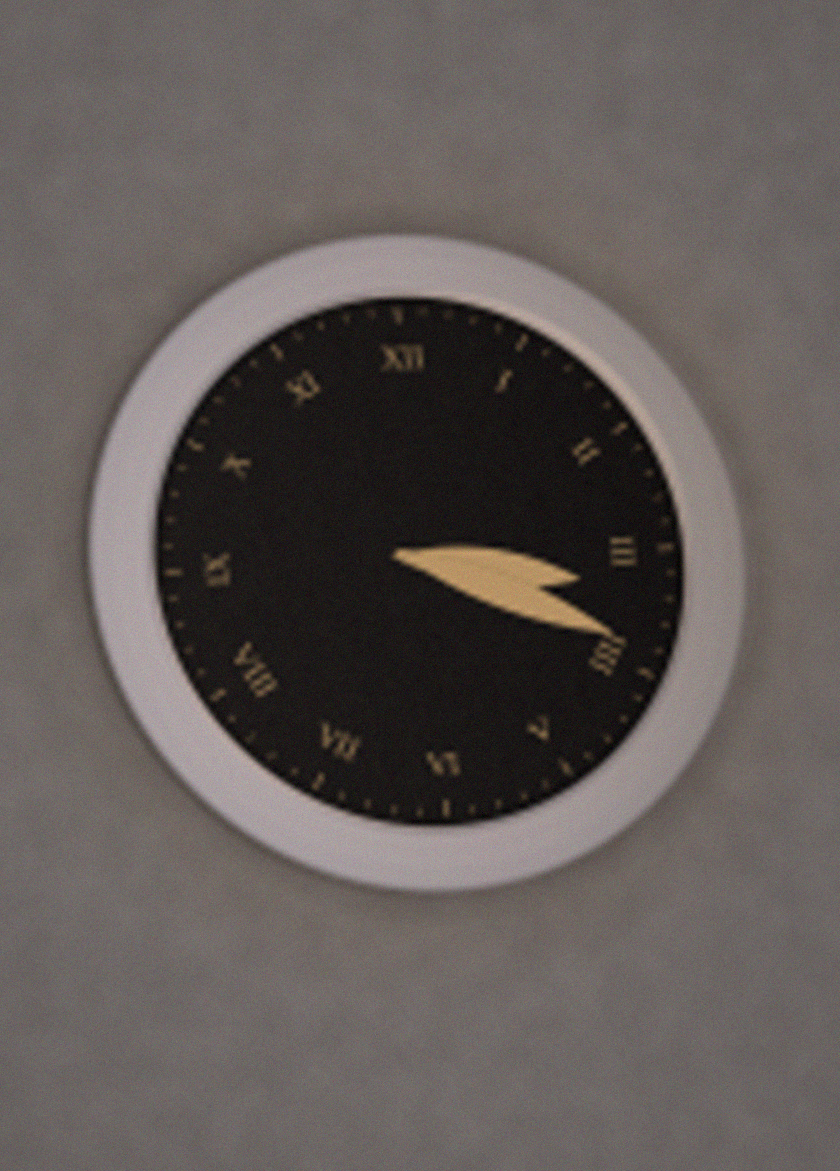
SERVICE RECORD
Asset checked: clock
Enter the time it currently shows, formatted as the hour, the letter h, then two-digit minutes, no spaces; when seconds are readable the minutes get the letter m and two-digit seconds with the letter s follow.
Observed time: 3h19
